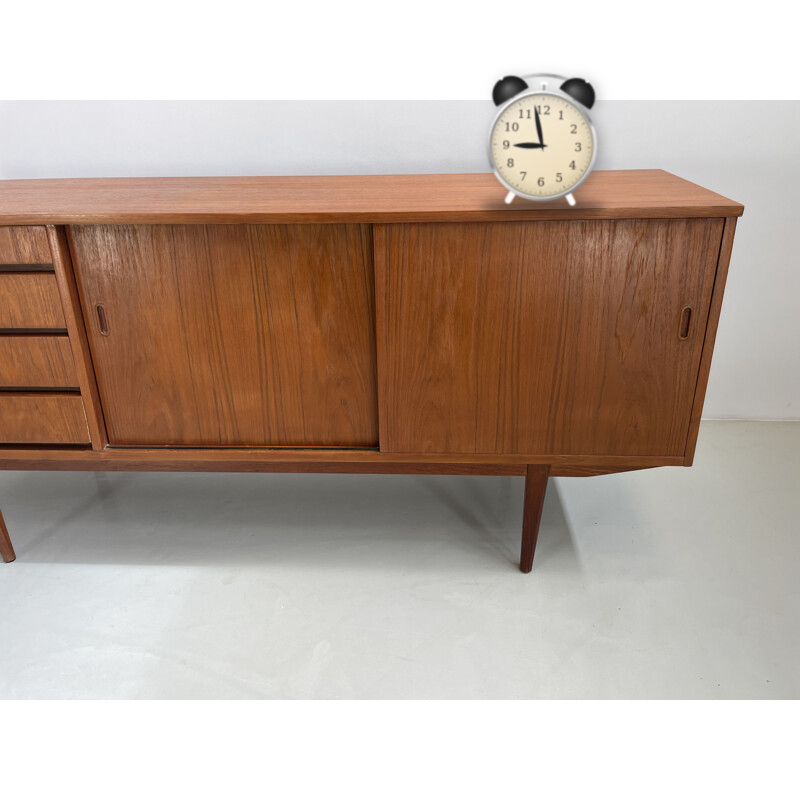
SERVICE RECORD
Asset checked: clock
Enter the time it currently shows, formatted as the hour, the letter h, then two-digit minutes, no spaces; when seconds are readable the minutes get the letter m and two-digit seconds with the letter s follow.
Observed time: 8h58
